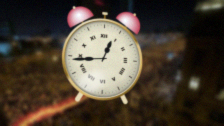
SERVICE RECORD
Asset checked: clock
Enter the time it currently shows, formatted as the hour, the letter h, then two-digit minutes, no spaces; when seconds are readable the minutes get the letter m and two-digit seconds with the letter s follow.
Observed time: 12h44
